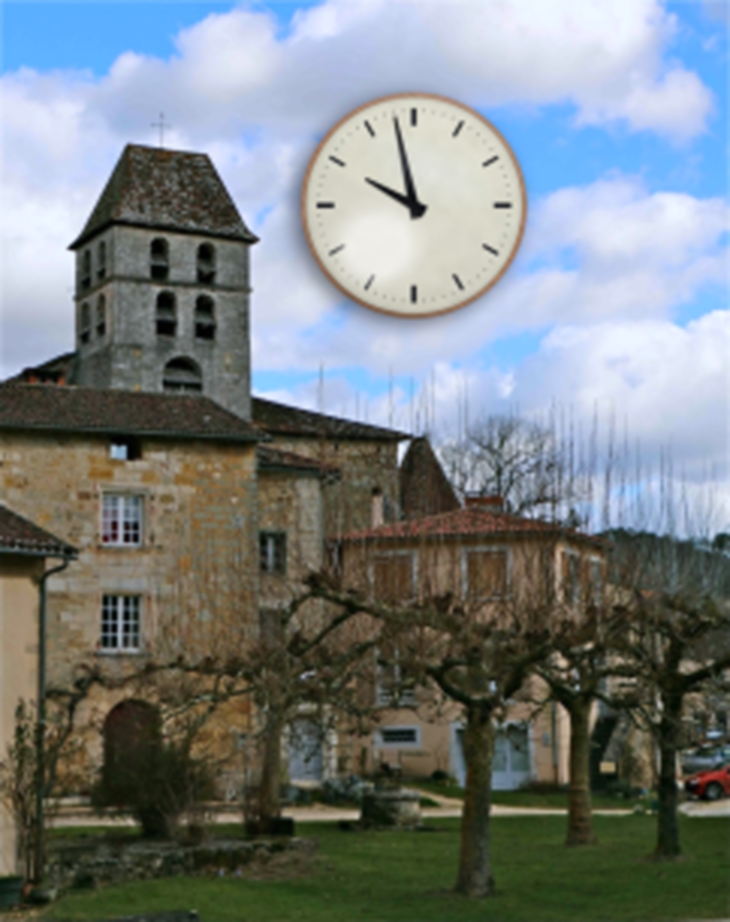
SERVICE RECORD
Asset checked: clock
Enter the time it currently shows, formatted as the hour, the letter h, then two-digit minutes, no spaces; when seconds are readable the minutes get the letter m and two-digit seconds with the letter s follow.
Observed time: 9h58
